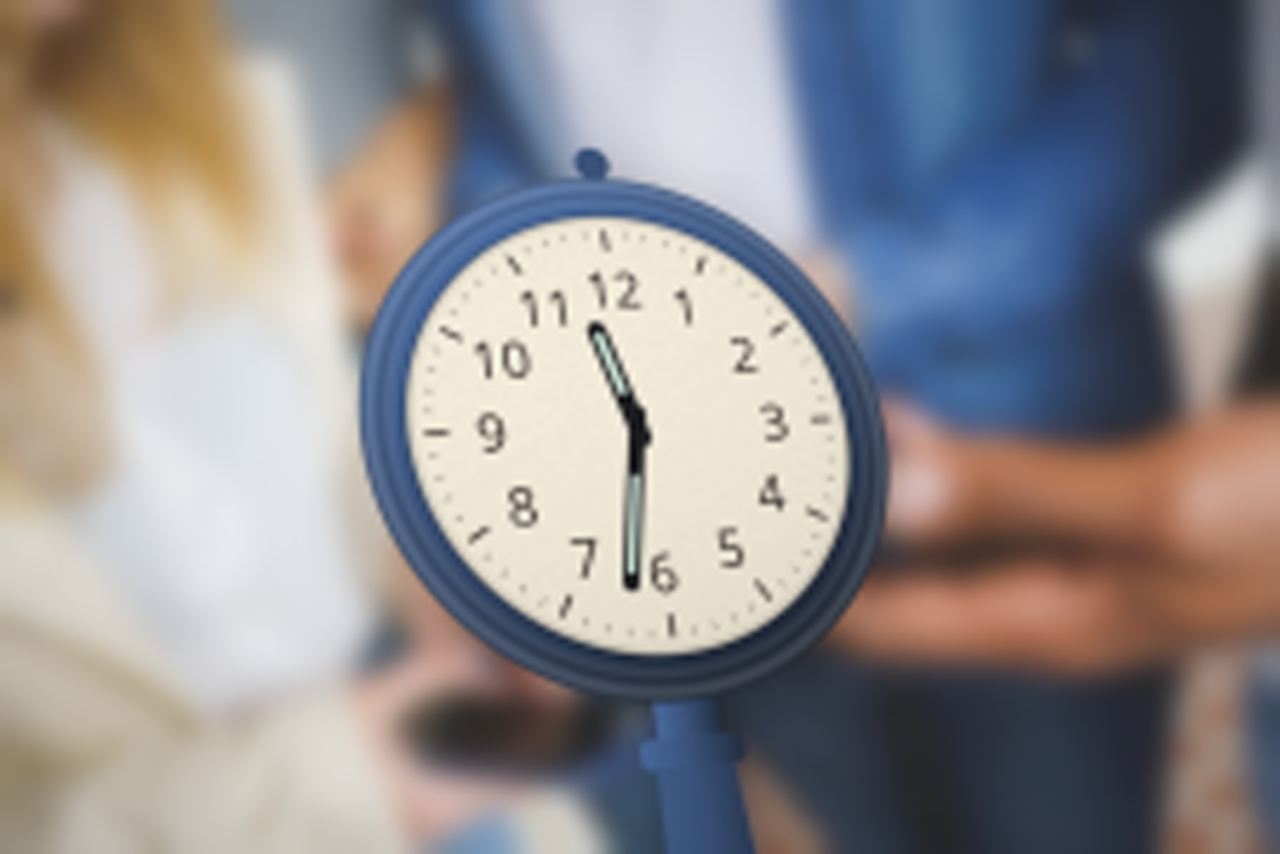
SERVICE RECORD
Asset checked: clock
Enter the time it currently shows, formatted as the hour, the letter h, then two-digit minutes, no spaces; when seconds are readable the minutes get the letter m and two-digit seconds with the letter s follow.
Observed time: 11h32
